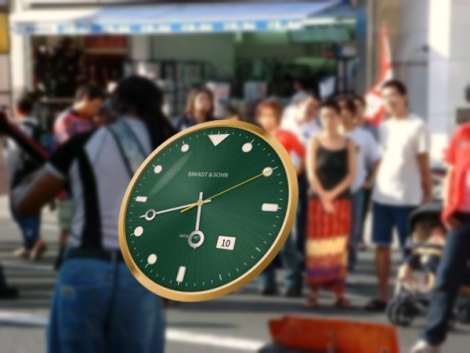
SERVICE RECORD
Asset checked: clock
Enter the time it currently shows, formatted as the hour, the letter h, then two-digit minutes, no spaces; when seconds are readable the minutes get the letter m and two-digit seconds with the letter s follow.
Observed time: 5h42m10s
